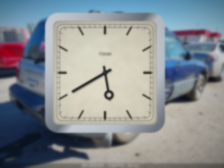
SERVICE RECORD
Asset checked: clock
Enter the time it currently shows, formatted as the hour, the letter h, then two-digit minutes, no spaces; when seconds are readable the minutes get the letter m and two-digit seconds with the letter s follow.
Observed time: 5h40
